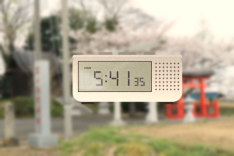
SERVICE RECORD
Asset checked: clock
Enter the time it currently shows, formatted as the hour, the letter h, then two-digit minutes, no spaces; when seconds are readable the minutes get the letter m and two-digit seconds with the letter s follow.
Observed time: 5h41m35s
